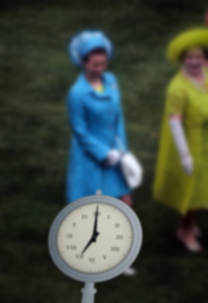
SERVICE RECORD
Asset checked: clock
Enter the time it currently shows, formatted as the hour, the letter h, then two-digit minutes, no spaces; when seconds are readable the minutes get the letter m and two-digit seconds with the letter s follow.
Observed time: 7h00
